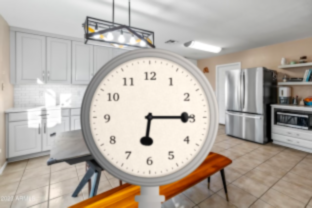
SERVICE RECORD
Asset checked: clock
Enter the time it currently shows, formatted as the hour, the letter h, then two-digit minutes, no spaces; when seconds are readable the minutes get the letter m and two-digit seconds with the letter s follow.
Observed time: 6h15
